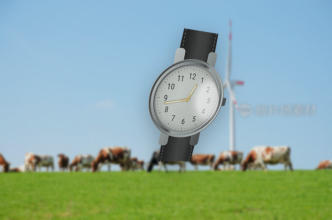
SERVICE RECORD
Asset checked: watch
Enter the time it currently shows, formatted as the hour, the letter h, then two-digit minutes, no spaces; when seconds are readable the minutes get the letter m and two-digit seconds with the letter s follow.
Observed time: 12h43
